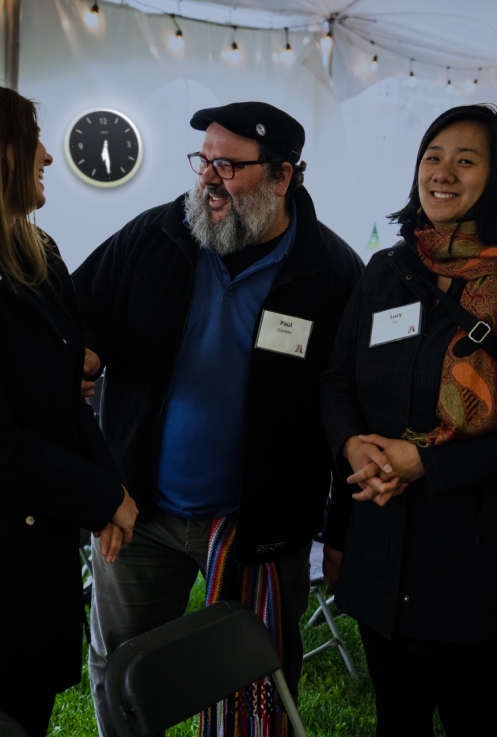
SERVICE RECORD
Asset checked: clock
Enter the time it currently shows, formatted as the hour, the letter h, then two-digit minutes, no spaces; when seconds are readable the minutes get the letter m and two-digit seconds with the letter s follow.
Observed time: 6h30
